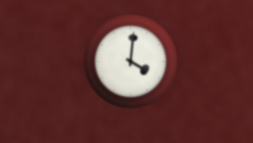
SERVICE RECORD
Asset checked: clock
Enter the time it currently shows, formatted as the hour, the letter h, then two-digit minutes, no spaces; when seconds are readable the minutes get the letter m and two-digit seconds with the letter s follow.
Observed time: 4h01
